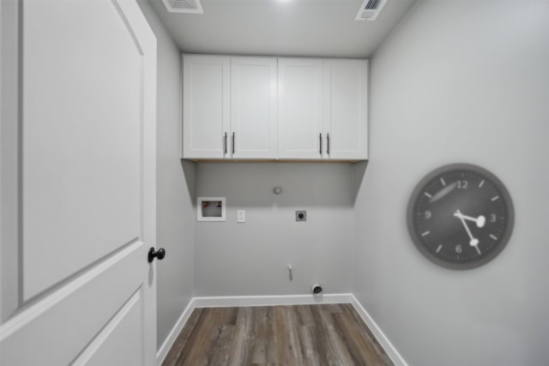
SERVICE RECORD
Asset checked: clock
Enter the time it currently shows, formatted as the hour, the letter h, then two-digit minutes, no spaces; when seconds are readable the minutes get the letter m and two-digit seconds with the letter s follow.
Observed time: 3h25
